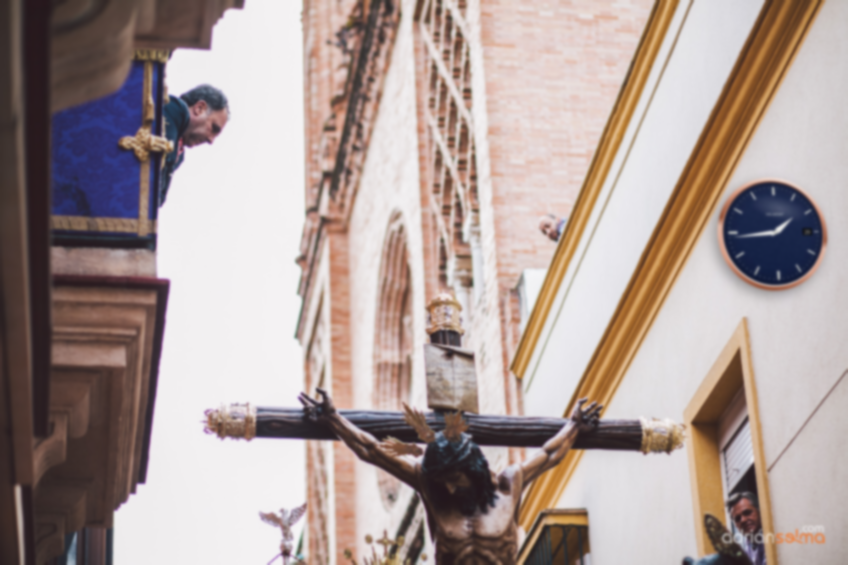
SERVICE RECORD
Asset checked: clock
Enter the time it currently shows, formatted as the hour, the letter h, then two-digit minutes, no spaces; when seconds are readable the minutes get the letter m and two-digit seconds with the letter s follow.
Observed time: 1h44
